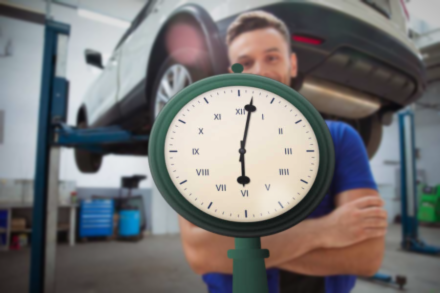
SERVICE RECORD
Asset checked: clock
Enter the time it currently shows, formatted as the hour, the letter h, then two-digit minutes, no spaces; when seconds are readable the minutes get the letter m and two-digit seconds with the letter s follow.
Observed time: 6h02
